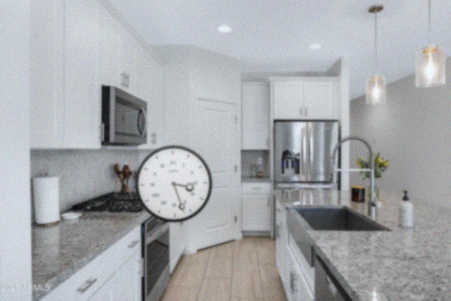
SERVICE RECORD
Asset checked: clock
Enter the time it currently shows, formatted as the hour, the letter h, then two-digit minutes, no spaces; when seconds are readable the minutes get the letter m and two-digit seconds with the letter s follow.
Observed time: 3h27
